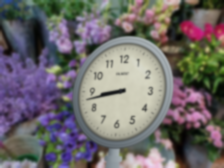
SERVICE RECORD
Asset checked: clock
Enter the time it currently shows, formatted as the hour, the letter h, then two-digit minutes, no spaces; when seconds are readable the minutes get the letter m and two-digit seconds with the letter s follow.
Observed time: 8h43
